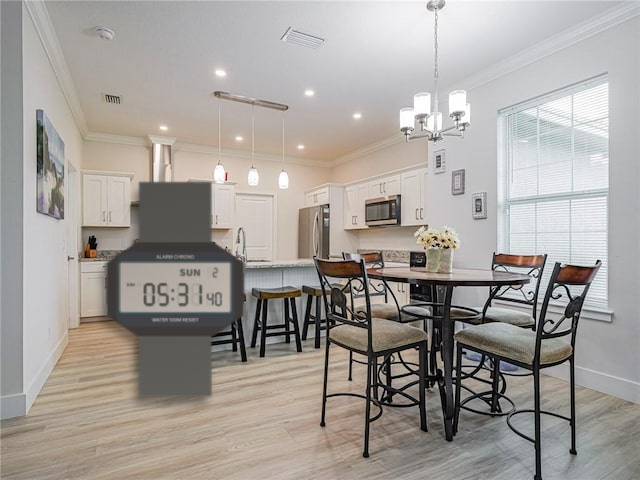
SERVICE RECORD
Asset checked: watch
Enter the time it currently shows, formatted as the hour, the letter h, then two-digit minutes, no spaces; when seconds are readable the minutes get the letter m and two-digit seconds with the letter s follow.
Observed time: 5h31m40s
